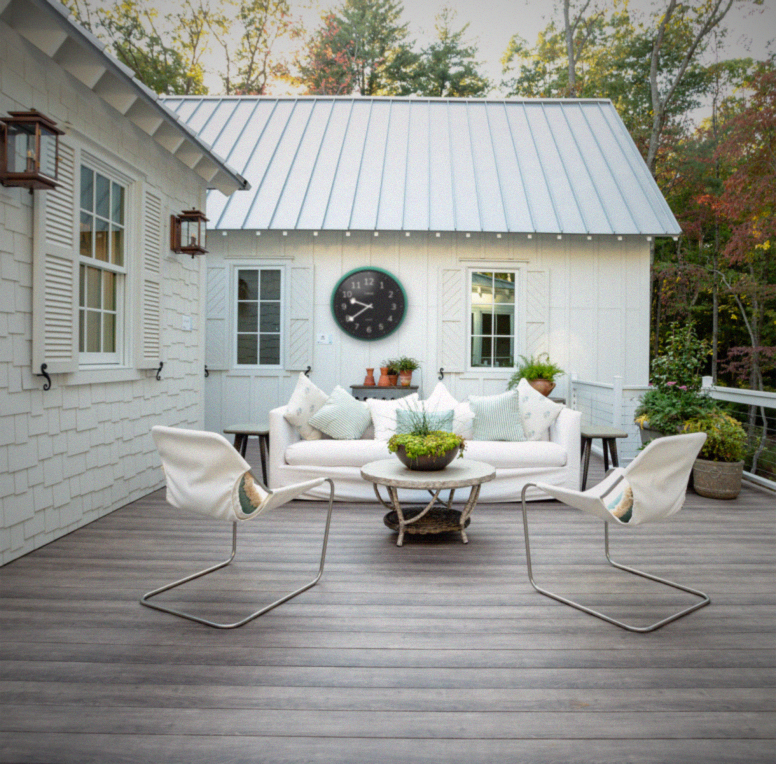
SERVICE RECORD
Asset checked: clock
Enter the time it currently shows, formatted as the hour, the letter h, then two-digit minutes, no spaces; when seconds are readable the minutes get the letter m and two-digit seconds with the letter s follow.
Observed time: 9h39
